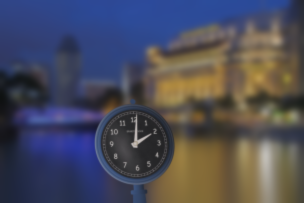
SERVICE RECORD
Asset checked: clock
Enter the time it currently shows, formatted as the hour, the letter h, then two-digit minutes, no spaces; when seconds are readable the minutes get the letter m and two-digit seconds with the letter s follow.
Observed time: 2h01
